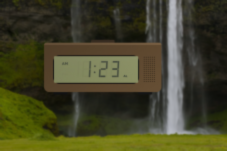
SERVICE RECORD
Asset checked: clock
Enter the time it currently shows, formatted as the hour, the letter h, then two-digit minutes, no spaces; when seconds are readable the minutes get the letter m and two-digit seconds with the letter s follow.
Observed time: 1h23
